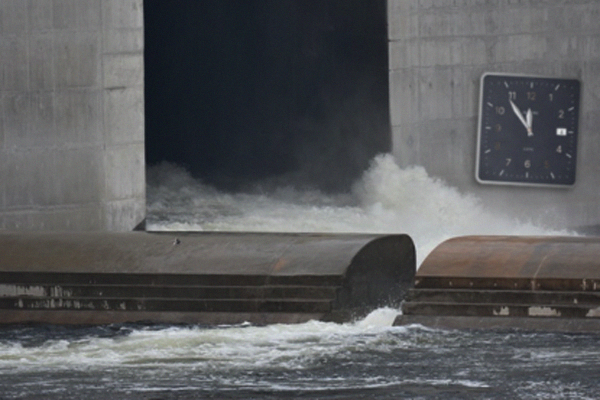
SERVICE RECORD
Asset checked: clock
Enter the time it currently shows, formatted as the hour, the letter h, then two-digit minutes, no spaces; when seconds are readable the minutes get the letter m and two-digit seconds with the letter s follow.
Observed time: 11h54
